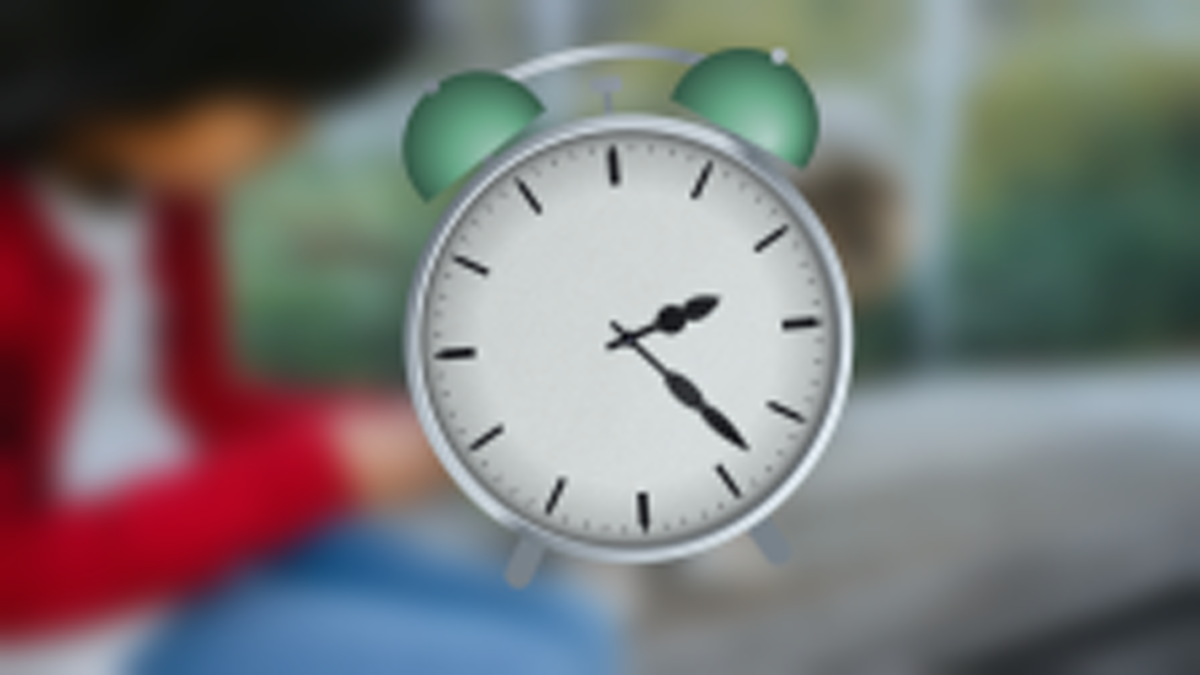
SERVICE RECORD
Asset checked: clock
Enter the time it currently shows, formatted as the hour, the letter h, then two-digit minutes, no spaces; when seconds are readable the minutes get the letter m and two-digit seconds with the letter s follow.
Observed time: 2h23
